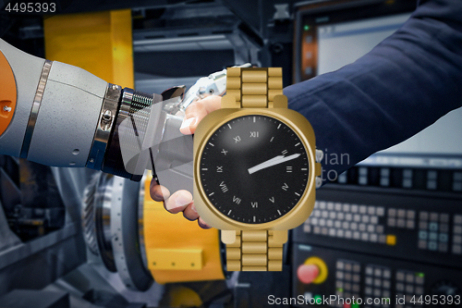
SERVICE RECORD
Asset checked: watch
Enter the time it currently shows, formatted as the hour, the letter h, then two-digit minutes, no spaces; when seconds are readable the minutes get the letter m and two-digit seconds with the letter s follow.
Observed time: 2h12
